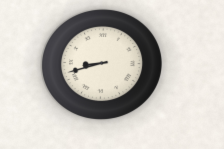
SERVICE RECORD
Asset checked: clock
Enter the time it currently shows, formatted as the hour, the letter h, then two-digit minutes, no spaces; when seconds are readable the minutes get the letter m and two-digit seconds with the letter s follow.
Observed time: 8h42
